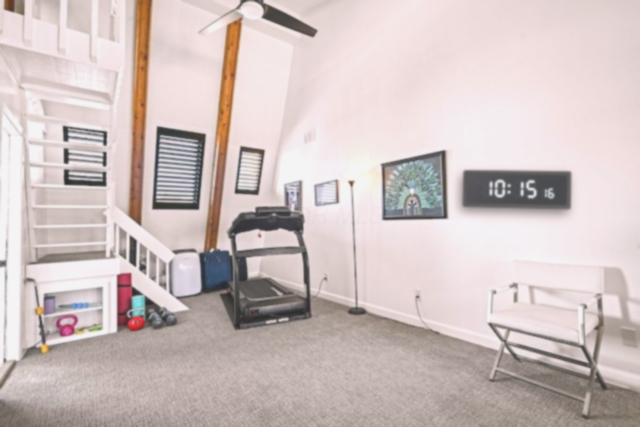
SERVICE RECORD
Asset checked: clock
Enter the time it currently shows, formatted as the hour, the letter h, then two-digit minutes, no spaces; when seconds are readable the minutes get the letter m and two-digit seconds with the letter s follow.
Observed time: 10h15
